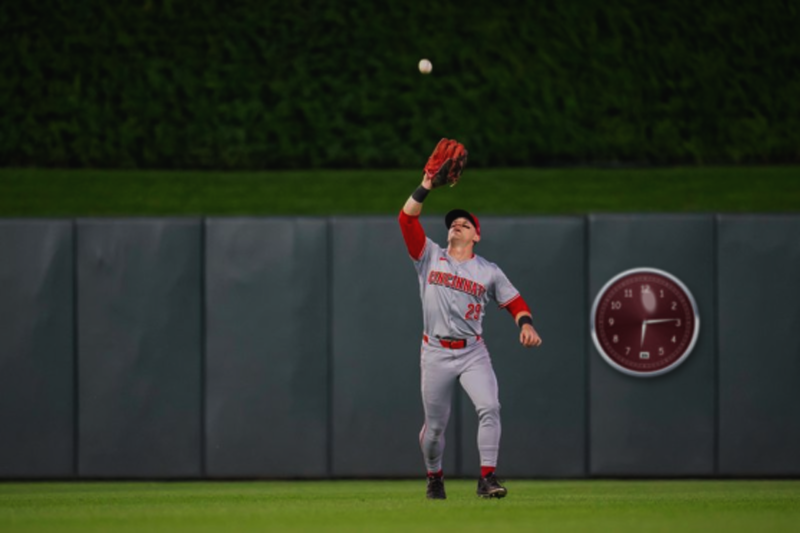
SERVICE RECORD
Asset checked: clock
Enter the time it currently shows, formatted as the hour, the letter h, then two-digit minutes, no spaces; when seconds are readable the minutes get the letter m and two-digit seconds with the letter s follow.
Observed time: 6h14
